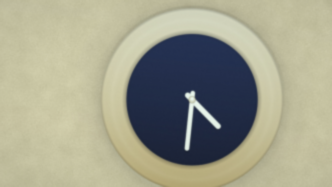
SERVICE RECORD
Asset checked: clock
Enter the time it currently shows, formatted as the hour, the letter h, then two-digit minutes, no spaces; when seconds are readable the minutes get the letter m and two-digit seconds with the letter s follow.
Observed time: 4h31
